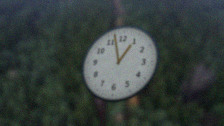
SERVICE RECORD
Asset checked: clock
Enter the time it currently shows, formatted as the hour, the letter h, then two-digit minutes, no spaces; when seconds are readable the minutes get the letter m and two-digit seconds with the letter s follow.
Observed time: 12h57
